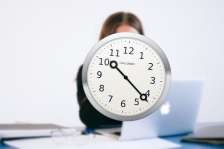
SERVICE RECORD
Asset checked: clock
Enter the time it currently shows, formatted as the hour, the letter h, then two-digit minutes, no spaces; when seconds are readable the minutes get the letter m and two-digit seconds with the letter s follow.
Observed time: 10h22
